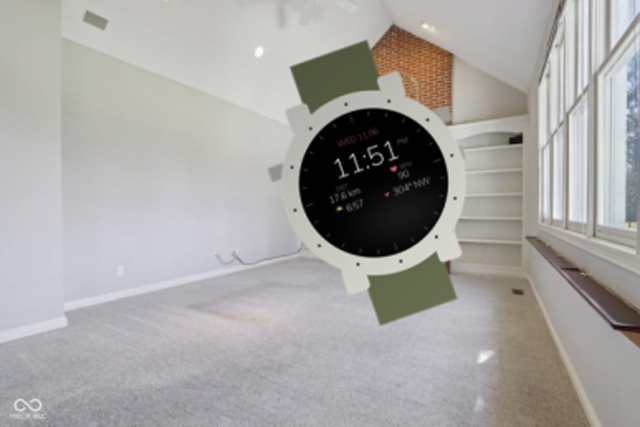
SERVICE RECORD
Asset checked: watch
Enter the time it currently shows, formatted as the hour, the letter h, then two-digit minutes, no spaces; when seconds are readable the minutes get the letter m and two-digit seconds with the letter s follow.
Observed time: 11h51
